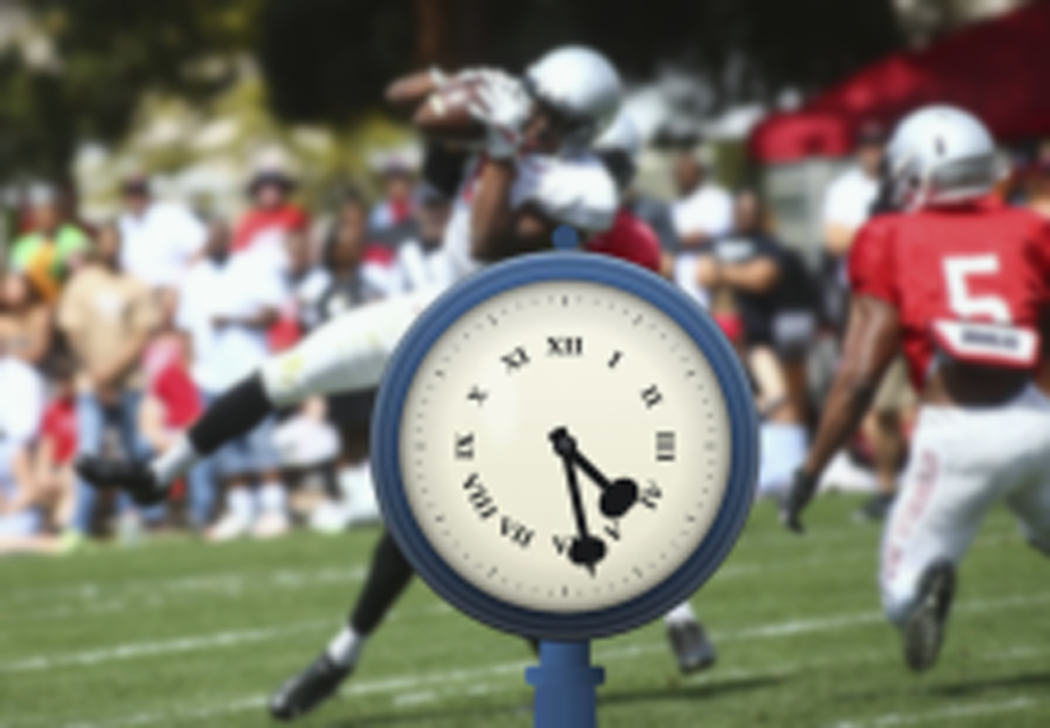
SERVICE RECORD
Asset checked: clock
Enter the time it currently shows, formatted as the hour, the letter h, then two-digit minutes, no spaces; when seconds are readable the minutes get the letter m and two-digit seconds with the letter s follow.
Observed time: 4h28
